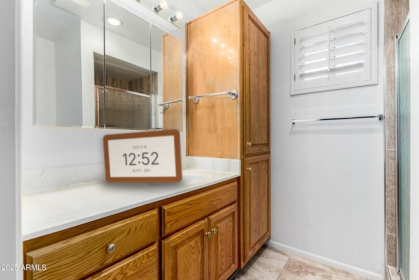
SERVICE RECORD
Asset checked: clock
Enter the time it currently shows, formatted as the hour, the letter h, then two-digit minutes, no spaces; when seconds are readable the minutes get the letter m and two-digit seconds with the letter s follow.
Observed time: 12h52
